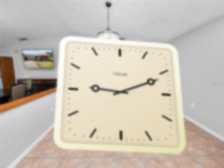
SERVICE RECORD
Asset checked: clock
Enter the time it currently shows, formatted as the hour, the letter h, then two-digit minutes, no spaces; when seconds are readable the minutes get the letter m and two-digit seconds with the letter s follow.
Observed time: 9h11
